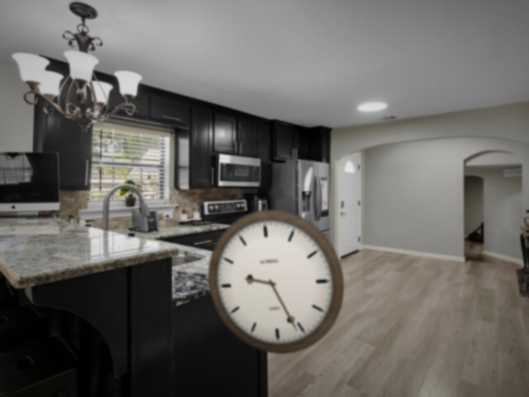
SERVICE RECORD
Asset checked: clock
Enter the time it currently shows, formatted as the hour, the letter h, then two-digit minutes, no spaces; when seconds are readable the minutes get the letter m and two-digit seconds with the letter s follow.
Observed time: 9h26
